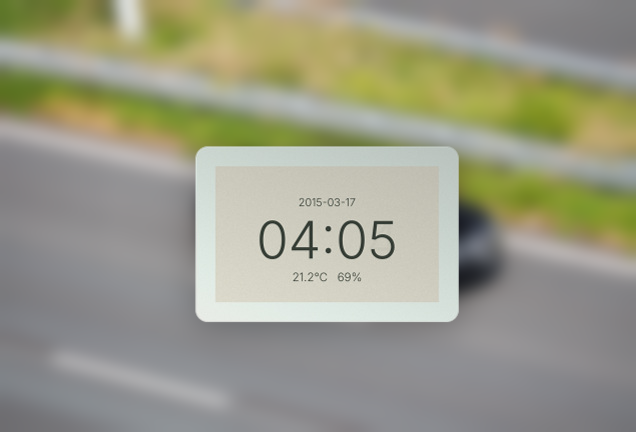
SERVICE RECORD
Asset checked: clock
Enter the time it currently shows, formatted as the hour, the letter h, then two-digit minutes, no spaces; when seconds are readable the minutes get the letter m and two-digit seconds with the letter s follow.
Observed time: 4h05
